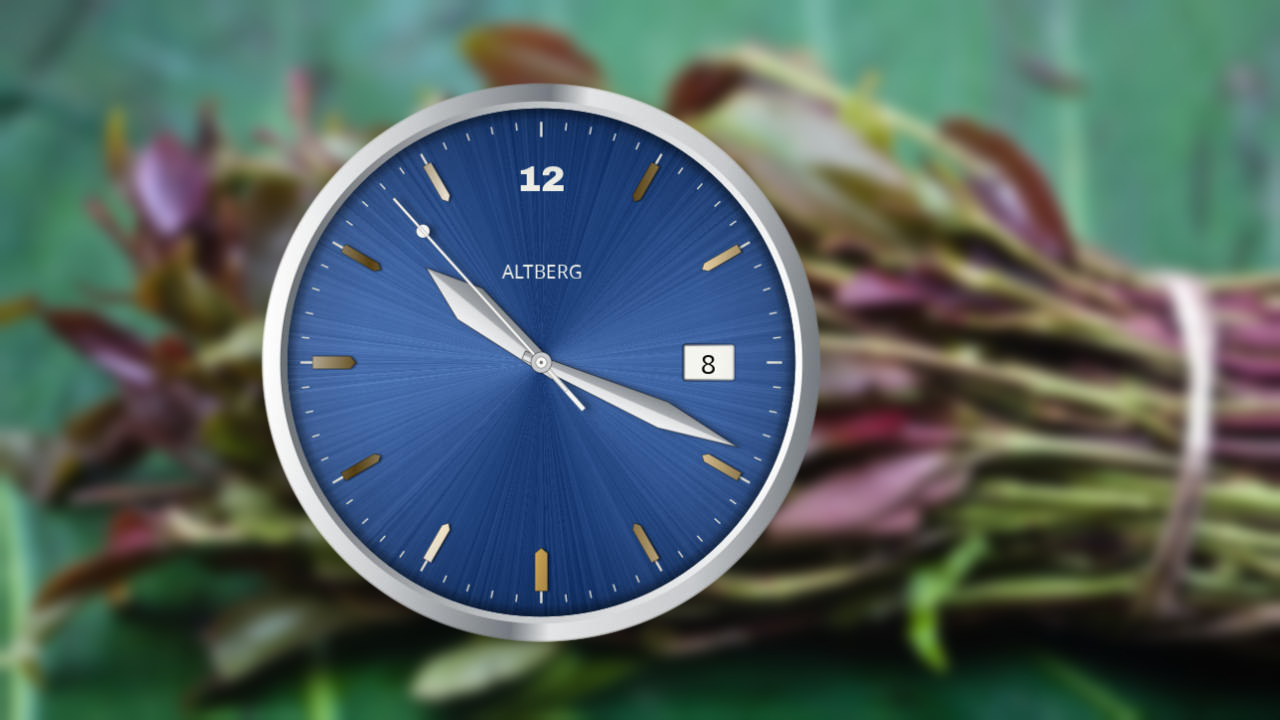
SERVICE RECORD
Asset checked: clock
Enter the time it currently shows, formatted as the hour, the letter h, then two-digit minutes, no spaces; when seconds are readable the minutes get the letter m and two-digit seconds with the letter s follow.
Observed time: 10h18m53s
